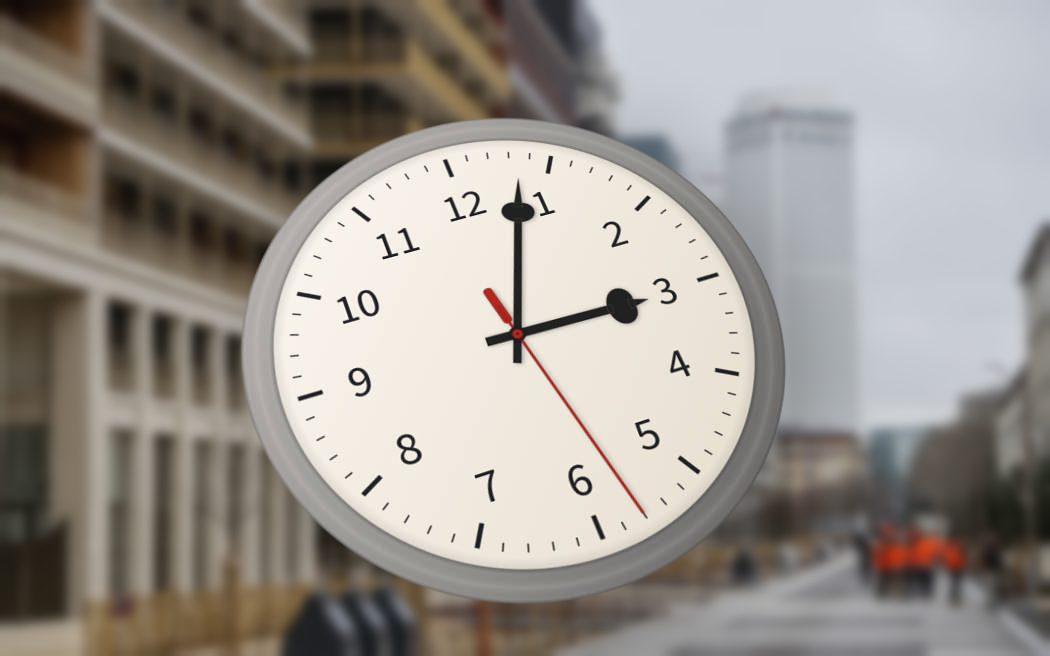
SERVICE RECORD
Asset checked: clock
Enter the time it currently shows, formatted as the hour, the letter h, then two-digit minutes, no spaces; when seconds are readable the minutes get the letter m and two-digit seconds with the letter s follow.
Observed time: 3h03m28s
